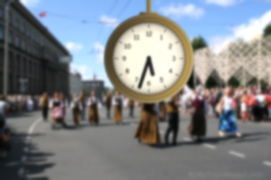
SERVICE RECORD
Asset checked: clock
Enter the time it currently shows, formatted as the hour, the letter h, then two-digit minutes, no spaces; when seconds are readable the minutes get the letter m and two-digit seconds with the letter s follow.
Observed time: 5h33
